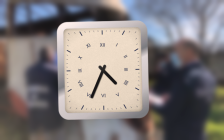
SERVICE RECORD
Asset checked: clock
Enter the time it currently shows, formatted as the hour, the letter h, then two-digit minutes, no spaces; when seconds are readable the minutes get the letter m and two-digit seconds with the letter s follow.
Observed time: 4h34
